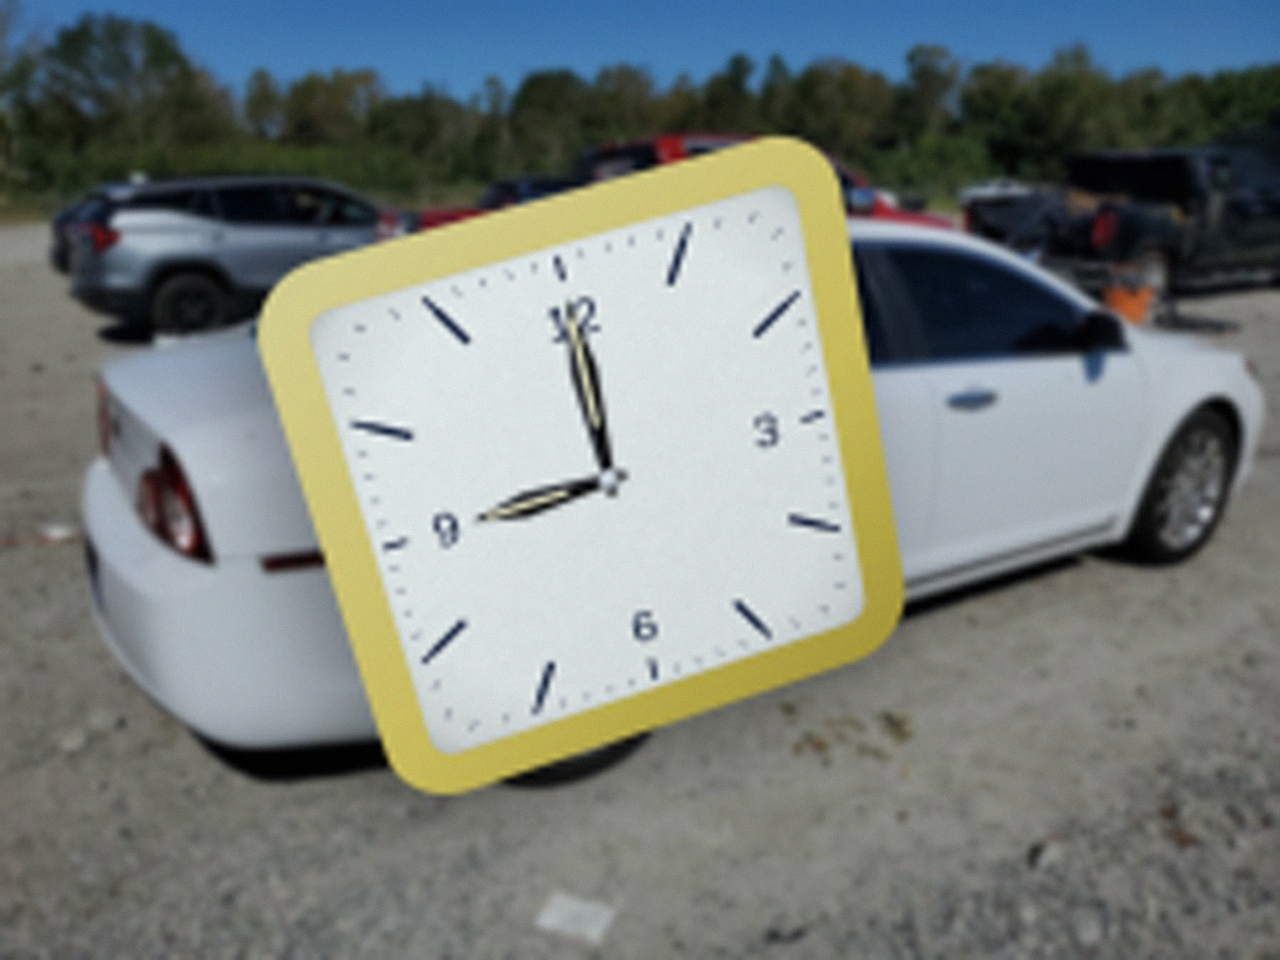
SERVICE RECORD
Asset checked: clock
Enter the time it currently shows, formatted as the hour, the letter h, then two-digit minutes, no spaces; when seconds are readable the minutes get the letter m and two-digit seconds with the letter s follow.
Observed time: 9h00
